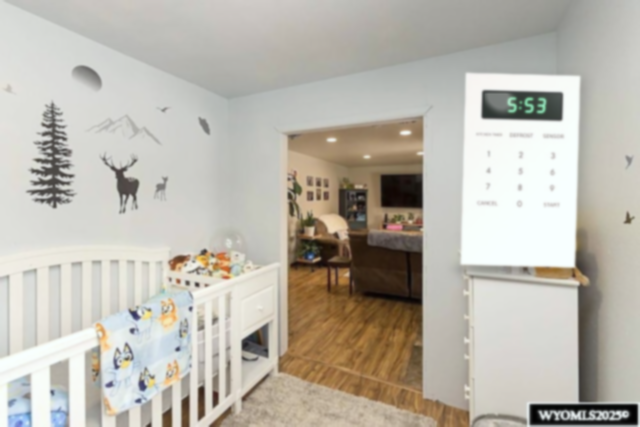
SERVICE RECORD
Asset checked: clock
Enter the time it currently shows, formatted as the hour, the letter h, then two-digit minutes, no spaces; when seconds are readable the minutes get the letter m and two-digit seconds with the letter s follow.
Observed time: 5h53
